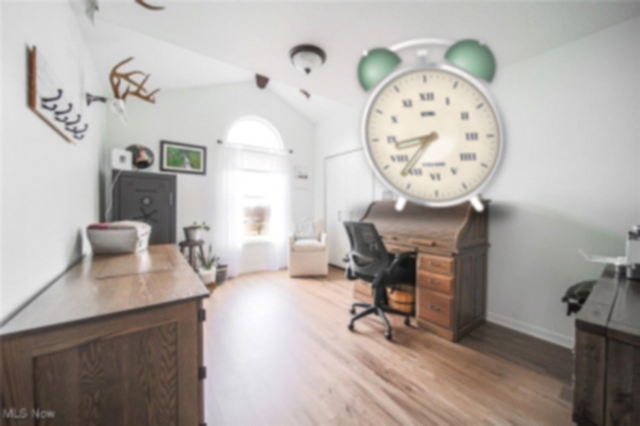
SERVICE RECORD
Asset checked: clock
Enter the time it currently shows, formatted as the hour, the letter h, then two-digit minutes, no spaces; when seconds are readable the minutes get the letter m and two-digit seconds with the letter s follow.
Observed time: 8h37
